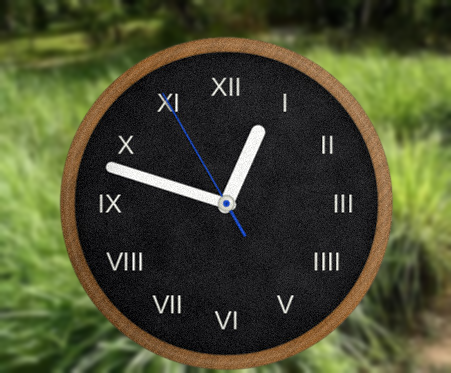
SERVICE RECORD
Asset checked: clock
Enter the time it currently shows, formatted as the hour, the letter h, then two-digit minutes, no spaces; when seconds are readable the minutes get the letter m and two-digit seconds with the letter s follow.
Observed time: 12h47m55s
